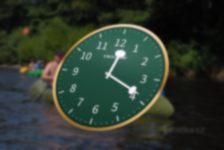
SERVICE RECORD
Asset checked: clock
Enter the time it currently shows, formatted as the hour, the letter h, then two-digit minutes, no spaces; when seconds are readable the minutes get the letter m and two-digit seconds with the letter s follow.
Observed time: 12h19
